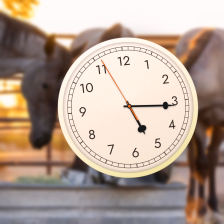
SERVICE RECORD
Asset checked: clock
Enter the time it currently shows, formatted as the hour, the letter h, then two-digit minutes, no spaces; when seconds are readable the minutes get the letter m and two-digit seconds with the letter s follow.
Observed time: 5h15m56s
